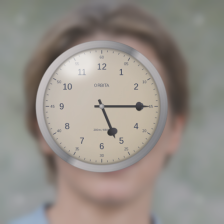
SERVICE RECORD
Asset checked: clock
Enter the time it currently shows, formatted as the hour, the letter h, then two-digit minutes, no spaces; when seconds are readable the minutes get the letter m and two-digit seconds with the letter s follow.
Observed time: 5h15
